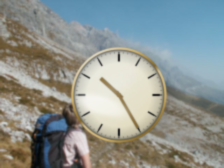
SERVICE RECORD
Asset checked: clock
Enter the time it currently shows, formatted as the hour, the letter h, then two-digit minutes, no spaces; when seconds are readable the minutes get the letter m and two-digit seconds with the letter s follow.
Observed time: 10h25
